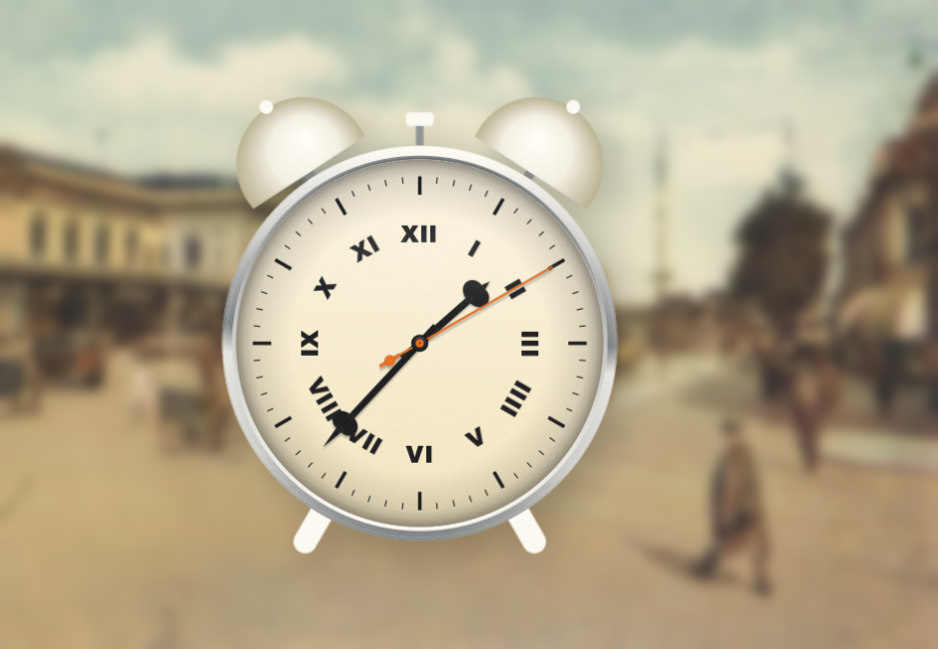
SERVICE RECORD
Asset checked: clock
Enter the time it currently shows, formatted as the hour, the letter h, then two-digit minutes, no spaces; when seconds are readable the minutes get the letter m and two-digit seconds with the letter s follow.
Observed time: 1h37m10s
